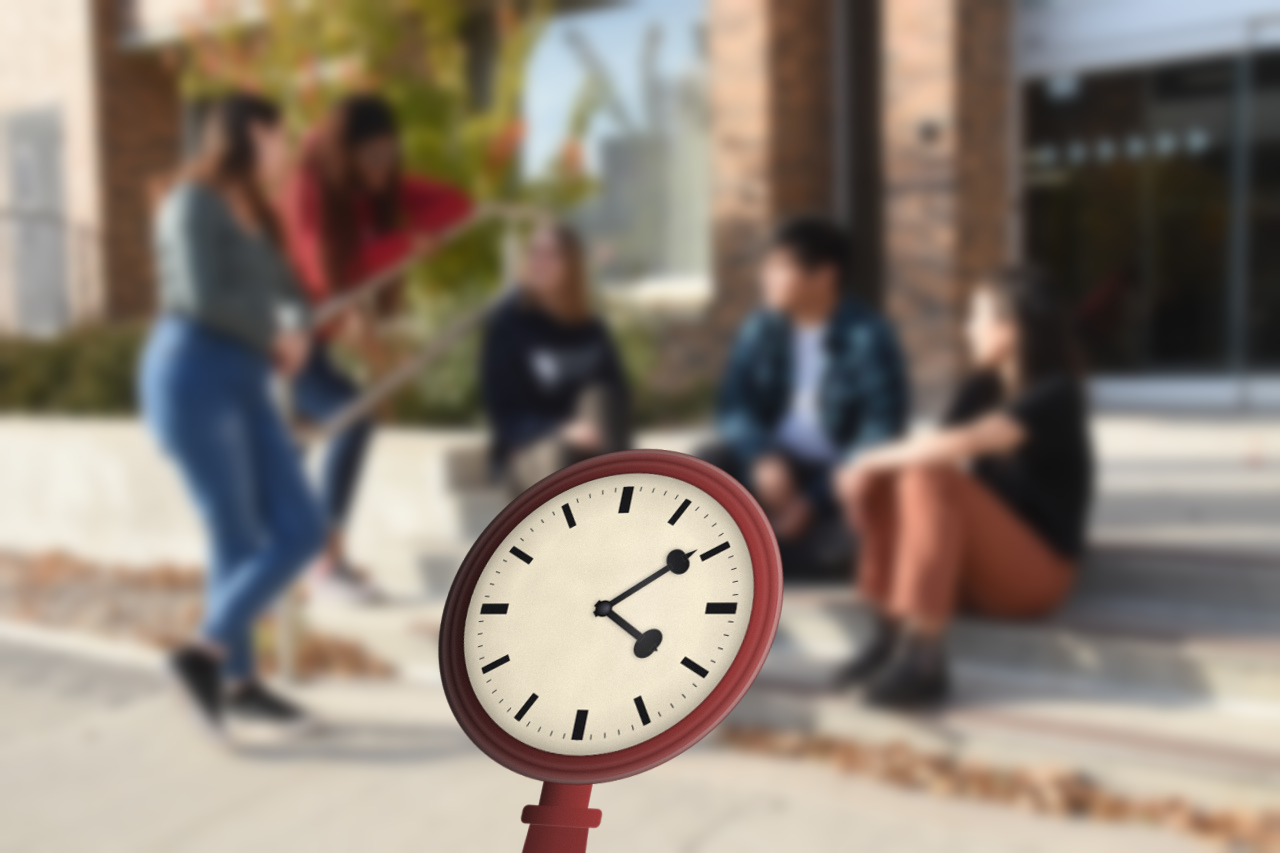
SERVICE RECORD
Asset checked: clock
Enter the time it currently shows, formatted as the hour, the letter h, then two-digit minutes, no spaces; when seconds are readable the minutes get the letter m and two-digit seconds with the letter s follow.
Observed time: 4h09
